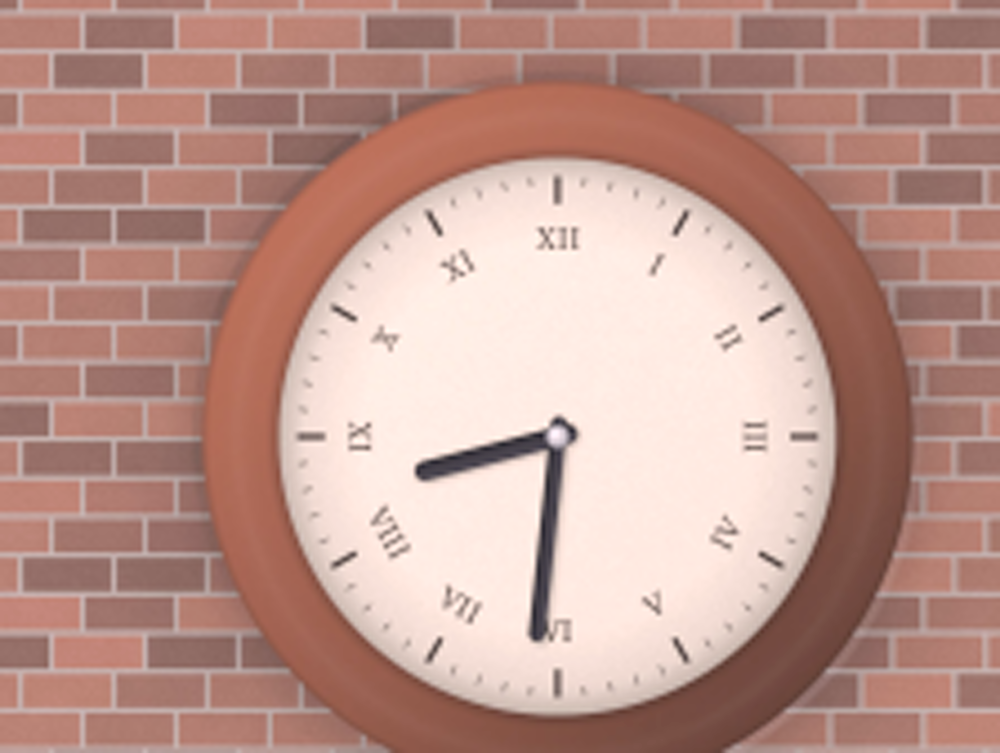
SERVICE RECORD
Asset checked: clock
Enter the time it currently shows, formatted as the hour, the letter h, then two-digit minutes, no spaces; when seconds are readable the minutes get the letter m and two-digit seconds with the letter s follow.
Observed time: 8h31
